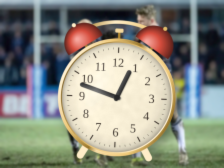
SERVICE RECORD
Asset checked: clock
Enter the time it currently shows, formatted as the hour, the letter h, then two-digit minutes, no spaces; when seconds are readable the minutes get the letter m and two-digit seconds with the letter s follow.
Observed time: 12h48
